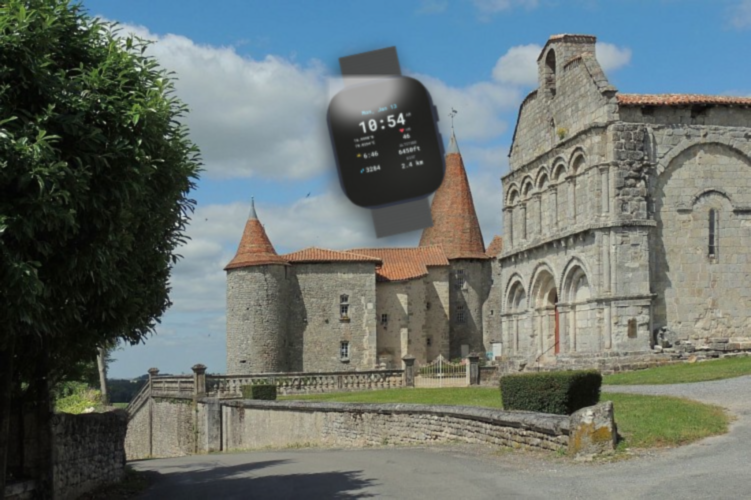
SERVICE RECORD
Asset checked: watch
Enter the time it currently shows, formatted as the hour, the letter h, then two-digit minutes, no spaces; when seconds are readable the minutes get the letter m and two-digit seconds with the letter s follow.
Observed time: 10h54
